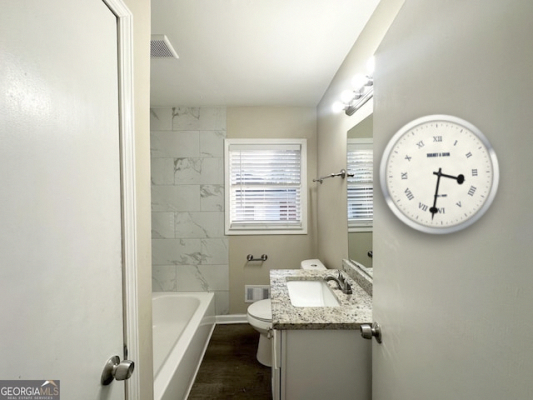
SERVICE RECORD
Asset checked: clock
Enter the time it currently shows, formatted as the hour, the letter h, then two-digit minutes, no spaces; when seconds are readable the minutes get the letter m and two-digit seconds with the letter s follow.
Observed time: 3h32
